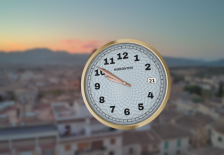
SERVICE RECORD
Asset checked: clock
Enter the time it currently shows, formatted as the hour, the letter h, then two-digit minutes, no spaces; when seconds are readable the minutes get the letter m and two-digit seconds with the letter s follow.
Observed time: 9h51
